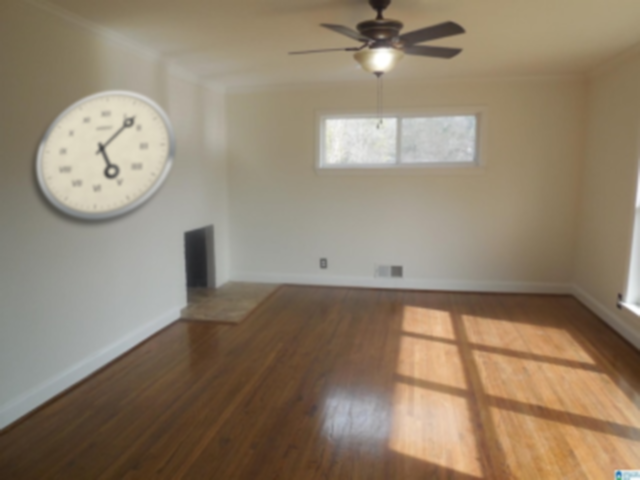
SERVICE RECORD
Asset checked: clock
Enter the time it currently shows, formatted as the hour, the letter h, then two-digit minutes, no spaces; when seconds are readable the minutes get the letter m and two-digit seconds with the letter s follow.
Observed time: 5h07
